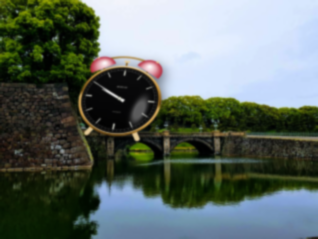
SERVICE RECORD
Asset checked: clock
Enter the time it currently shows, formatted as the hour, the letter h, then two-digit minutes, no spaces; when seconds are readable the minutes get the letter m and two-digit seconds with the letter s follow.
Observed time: 9h50
